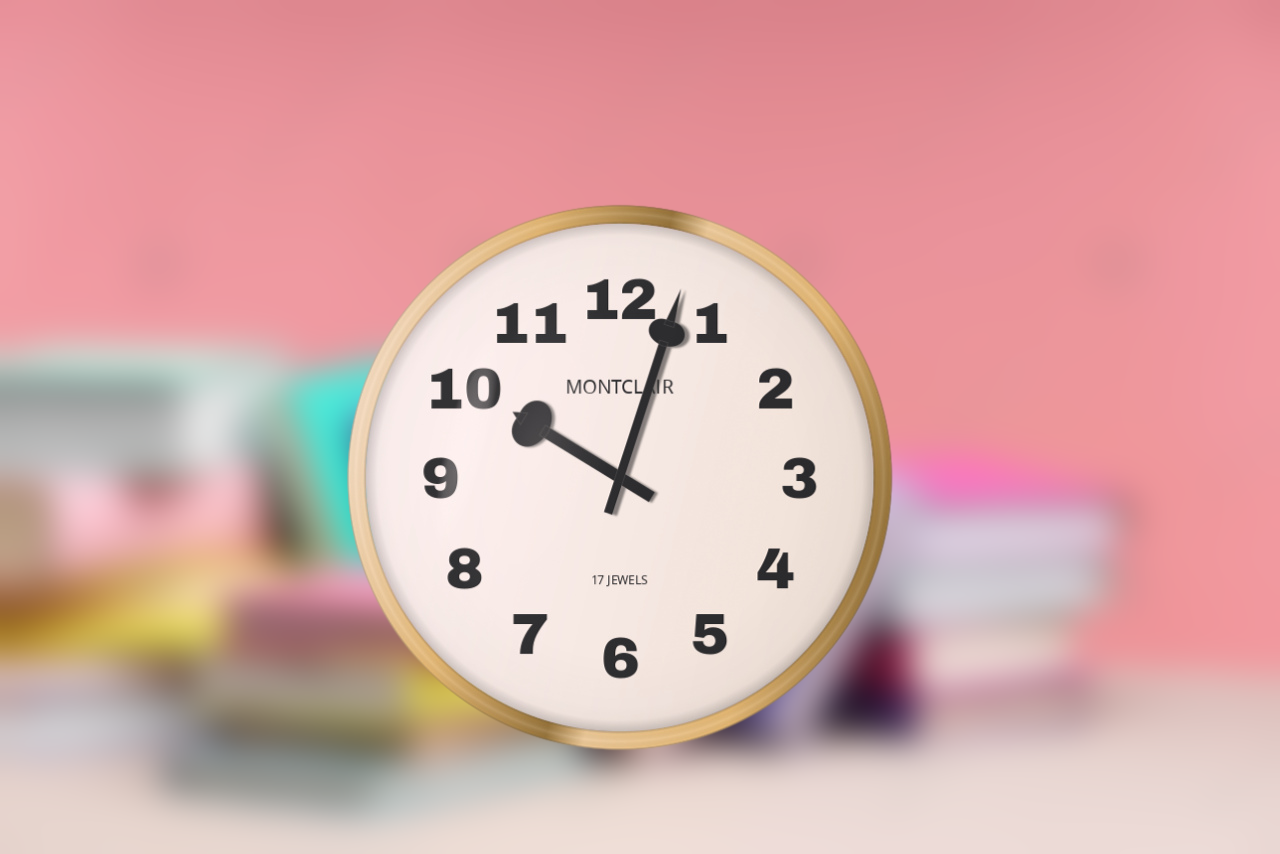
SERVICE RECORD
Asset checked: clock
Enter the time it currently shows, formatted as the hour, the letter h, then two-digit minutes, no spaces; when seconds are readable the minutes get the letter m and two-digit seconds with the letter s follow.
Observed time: 10h03
